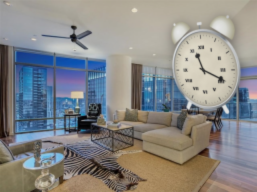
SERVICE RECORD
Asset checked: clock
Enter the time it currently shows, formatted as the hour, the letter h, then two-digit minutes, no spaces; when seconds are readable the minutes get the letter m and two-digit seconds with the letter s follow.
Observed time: 11h19
